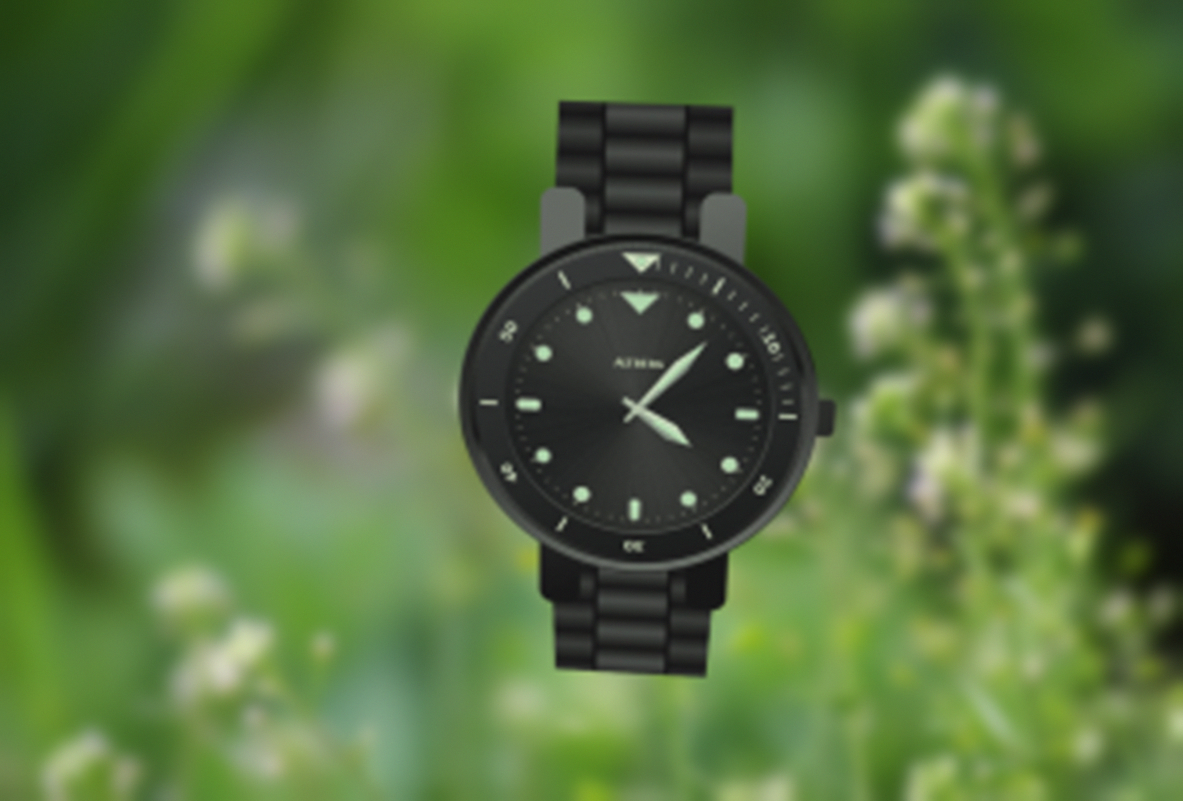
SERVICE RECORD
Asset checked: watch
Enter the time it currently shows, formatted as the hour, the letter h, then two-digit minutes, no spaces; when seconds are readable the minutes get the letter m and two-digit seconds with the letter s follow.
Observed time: 4h07
